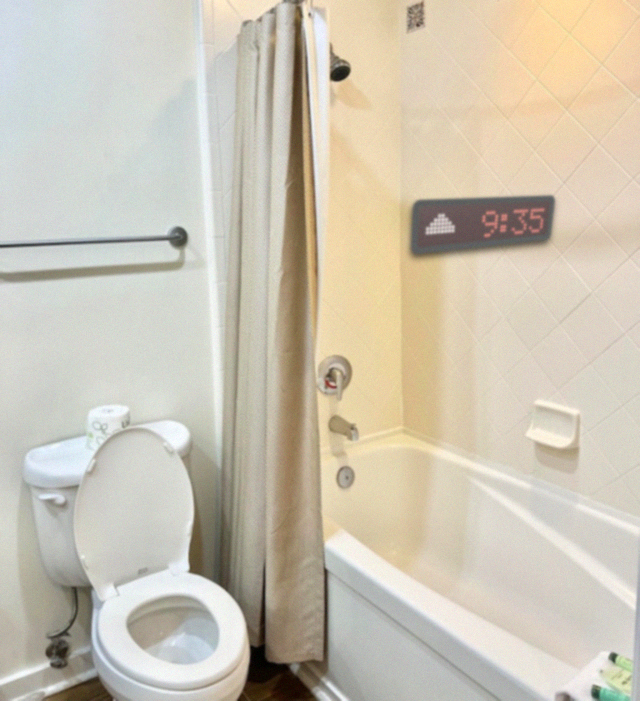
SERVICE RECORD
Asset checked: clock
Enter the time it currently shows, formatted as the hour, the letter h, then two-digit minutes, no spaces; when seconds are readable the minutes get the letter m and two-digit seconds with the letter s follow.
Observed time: 9h35
